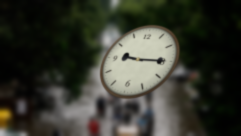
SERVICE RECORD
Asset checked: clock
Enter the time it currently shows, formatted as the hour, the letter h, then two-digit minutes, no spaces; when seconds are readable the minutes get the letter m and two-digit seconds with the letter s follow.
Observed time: 9h15
